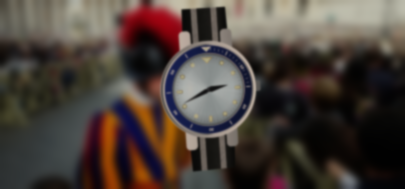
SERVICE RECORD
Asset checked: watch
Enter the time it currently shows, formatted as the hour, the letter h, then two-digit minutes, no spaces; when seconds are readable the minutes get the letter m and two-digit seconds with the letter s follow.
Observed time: 2h41
